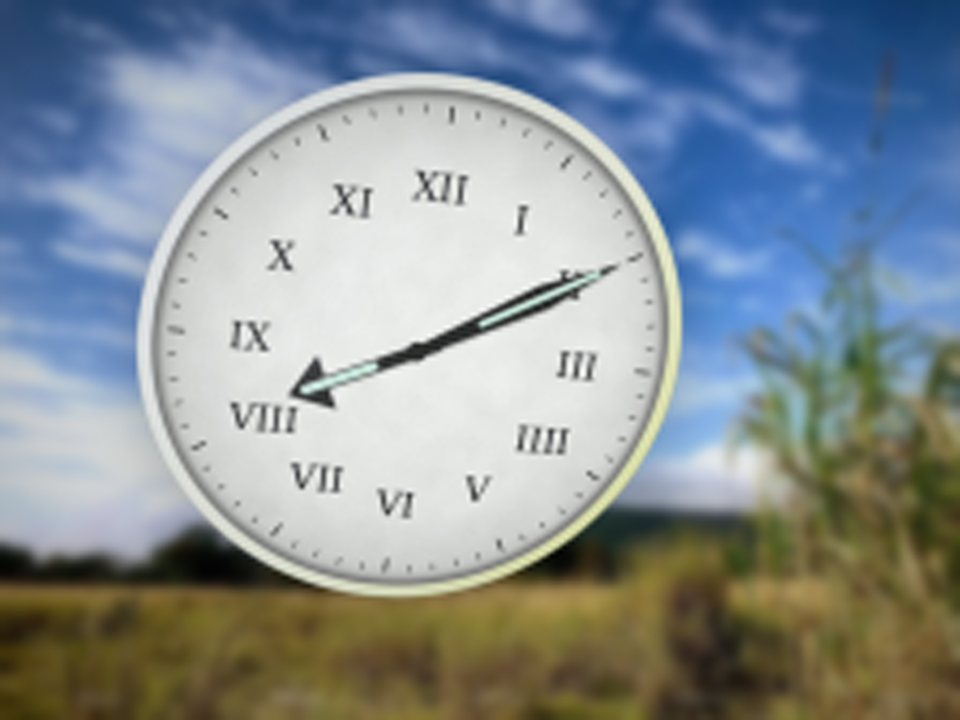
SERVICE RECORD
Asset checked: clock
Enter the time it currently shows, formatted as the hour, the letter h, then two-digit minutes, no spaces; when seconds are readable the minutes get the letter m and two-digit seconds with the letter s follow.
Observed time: 8h10
